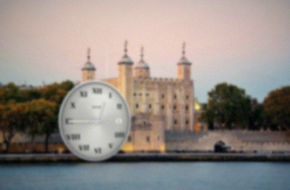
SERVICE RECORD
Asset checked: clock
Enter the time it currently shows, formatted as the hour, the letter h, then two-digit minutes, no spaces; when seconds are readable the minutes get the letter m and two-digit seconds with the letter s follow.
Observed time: 12h45
